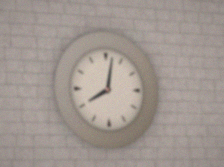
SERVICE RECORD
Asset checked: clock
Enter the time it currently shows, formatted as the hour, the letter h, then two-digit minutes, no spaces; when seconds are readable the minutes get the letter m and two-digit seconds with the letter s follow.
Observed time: 8h02
